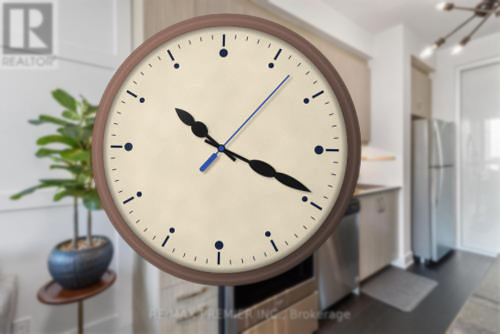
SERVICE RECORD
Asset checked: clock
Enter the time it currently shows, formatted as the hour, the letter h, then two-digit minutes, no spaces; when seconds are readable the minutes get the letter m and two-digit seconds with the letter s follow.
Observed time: 10h19m07s
